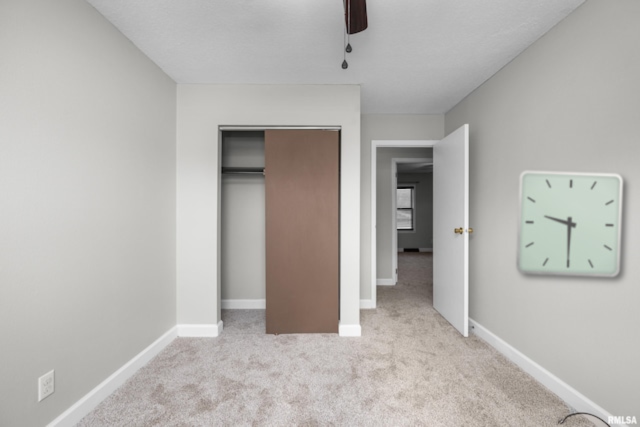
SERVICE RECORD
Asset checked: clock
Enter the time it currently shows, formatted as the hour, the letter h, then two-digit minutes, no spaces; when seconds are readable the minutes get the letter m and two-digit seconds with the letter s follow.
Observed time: 9h30
